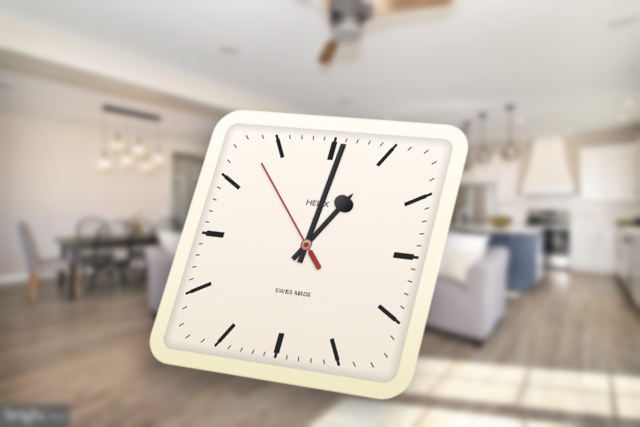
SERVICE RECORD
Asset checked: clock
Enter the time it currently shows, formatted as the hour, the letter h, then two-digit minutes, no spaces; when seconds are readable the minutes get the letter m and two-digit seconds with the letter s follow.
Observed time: 1h00m53s
